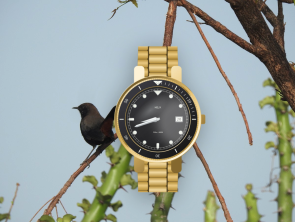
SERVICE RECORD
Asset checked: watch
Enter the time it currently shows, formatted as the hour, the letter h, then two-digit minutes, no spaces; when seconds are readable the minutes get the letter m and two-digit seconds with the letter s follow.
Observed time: 8h42
